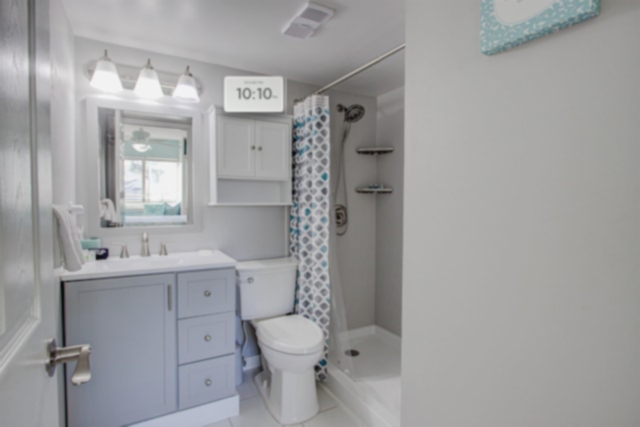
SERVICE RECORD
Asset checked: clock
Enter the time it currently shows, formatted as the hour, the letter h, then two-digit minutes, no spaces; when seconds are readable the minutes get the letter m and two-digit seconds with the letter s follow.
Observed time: 10h10
